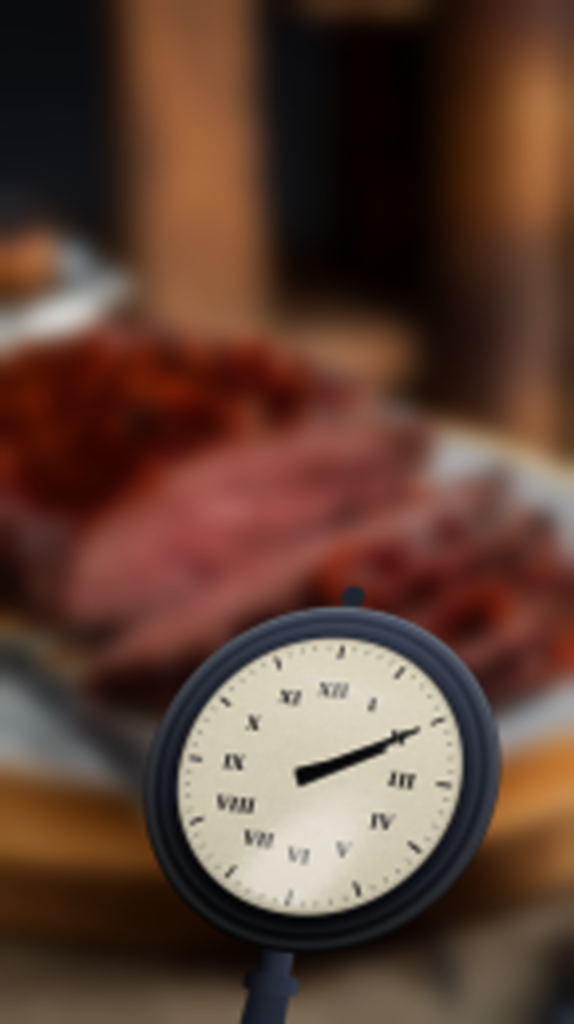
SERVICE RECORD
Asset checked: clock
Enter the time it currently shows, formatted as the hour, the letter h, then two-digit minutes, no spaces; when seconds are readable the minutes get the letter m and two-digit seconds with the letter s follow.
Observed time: 2h10
